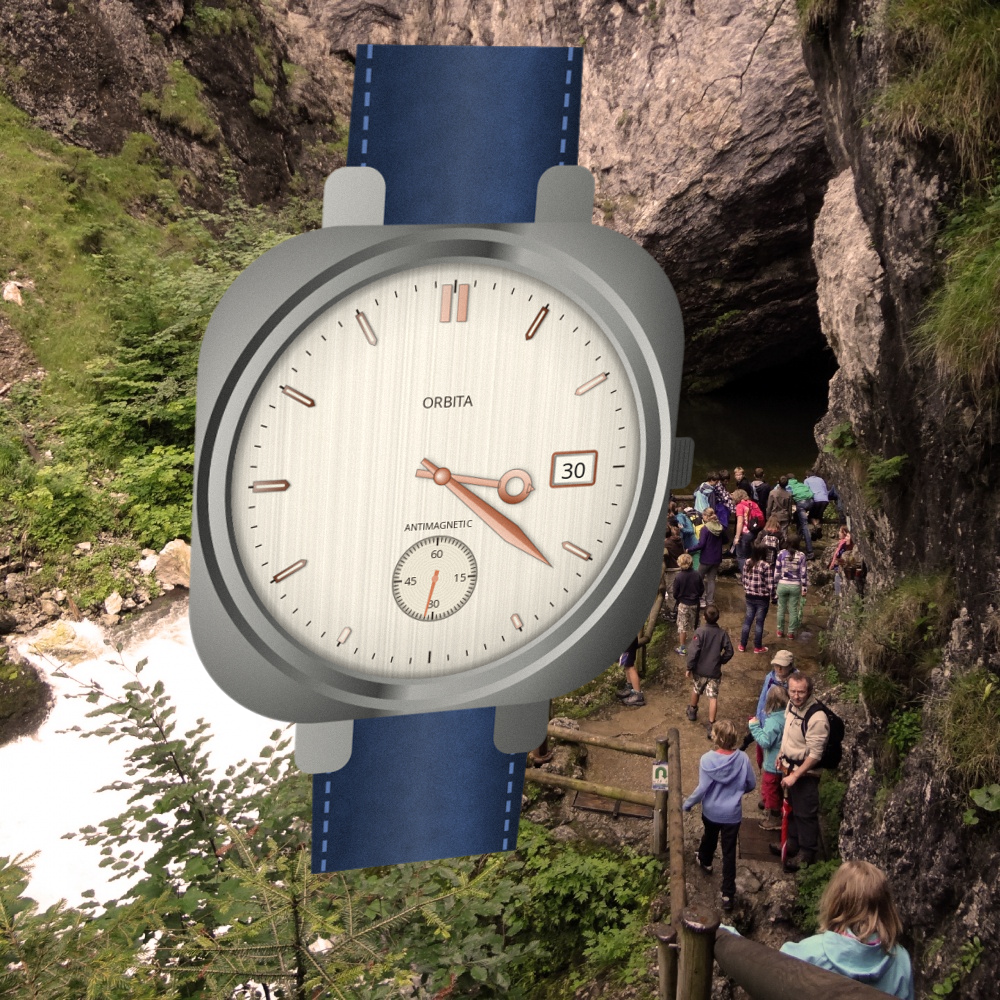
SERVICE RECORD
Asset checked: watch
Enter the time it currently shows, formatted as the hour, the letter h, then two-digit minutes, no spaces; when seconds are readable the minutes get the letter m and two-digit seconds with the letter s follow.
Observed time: 3h21m32s
